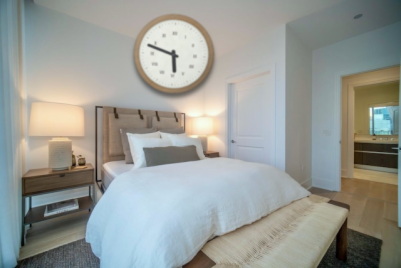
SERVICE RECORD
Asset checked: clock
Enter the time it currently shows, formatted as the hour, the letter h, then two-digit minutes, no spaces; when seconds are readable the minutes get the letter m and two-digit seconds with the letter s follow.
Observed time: 5h48
